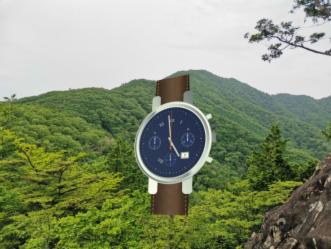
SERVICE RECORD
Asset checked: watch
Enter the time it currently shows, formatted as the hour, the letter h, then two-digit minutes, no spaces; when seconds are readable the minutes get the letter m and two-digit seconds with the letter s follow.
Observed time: 4h59
